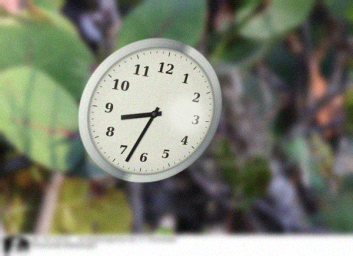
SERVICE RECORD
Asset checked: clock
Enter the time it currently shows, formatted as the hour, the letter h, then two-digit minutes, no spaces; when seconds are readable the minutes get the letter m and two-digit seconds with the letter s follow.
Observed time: 8h33
